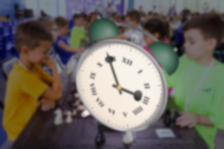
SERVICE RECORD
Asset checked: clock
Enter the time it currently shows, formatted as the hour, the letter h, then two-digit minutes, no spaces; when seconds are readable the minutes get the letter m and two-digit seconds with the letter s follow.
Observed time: 2h54
